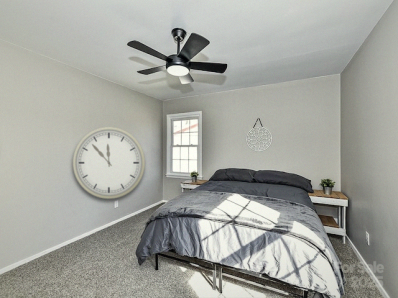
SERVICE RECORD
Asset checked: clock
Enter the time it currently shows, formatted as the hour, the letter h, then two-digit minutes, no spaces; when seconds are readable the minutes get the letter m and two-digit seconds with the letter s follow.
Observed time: 11h53
